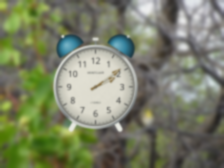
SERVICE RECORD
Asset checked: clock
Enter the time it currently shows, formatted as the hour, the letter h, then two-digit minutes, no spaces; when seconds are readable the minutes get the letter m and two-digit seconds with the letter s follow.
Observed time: 2h09
